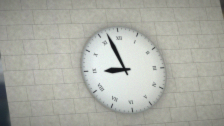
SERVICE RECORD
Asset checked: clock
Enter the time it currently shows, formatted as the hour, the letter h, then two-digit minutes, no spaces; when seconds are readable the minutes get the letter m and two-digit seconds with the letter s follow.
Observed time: 8h57
